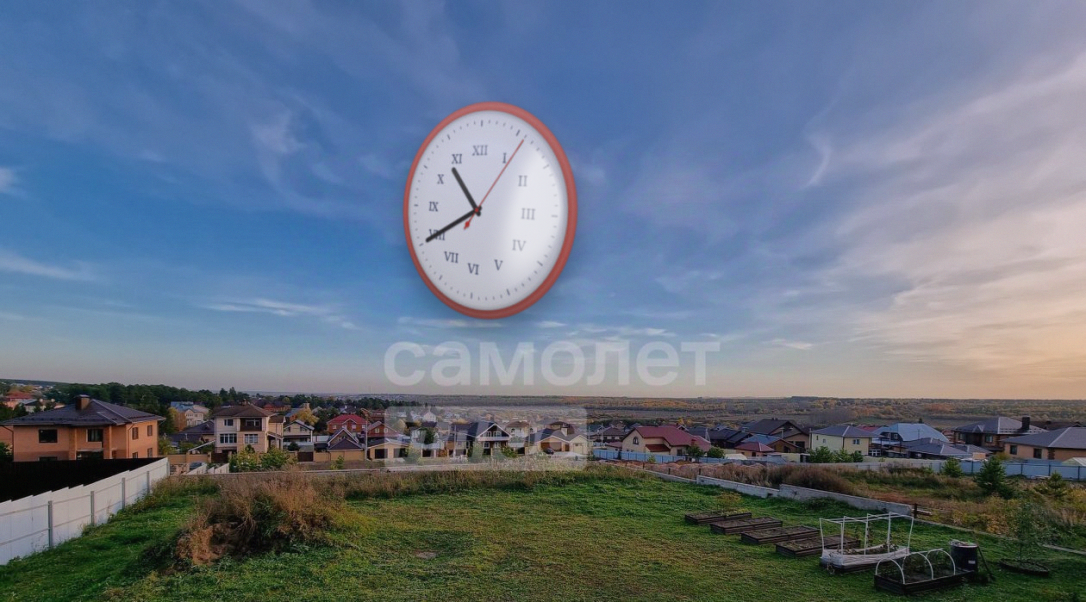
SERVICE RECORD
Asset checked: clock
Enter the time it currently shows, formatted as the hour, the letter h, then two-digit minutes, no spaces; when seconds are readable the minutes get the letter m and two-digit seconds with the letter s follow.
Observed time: 10h40m06s
